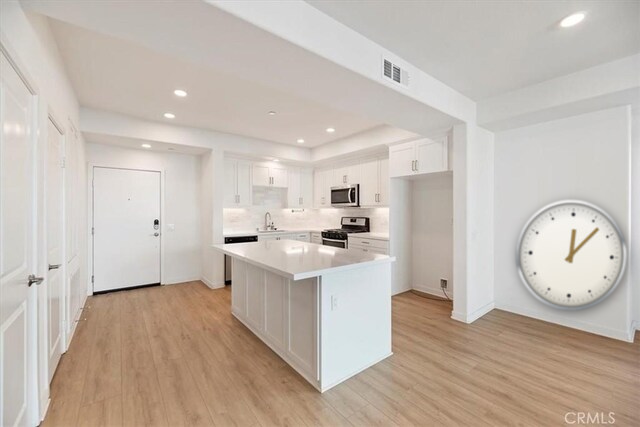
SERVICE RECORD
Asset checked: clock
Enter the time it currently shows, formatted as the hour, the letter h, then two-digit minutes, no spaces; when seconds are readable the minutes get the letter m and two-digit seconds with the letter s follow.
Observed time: 12h07
